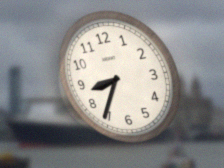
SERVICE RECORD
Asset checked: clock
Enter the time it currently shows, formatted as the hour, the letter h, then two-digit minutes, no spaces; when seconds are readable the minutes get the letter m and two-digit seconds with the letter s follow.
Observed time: 8h36
